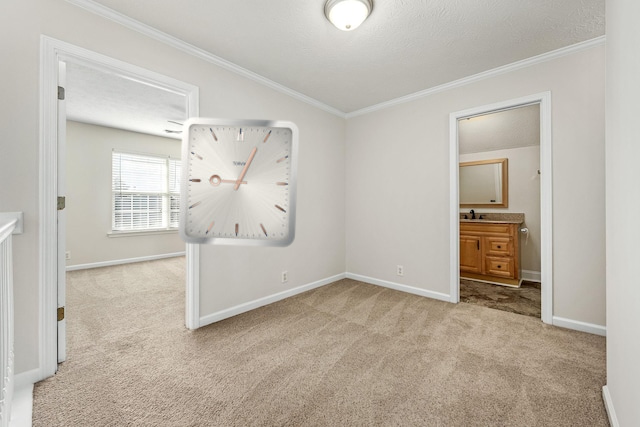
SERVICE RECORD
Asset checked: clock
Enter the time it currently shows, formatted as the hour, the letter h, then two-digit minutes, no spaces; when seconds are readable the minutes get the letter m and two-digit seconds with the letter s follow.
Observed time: 9h04
